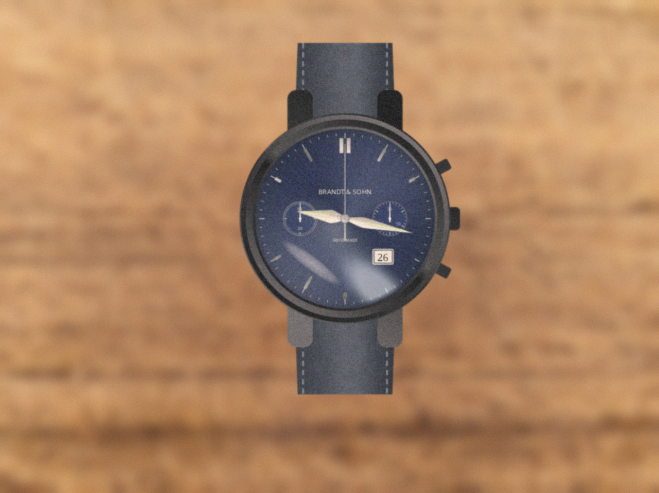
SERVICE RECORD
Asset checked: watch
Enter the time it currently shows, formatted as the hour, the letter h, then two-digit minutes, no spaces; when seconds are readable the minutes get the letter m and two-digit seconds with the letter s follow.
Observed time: 9h17
